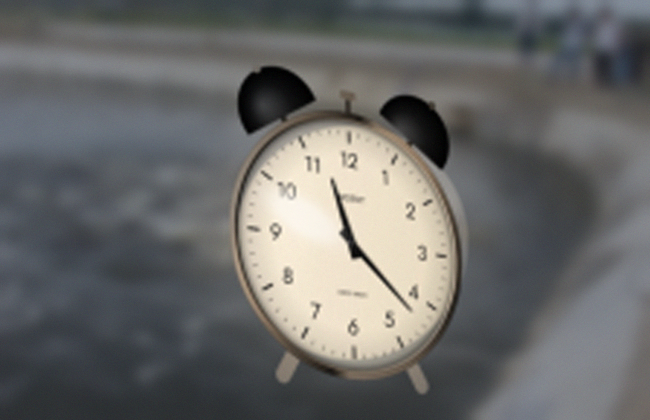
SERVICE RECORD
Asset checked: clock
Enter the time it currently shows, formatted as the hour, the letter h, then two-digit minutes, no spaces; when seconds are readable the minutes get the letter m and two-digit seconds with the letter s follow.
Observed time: 11h22
